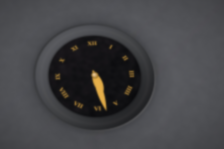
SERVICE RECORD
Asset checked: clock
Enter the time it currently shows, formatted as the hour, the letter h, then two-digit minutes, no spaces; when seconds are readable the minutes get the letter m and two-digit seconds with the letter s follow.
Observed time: 5h28
